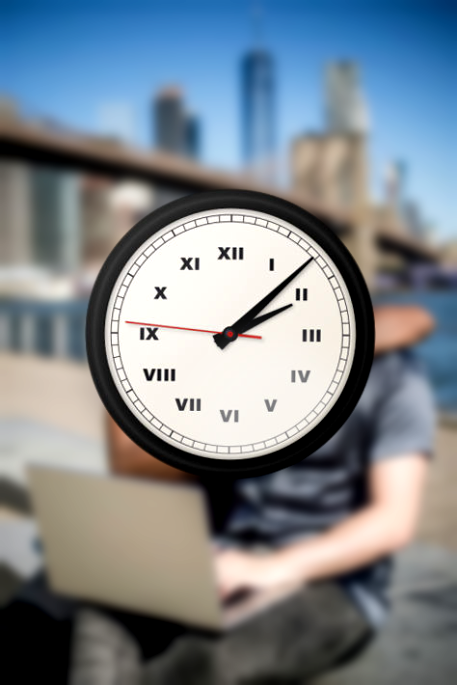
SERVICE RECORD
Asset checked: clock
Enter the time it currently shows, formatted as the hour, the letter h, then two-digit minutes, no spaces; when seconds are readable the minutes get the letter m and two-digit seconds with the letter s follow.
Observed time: 2h07m46s
